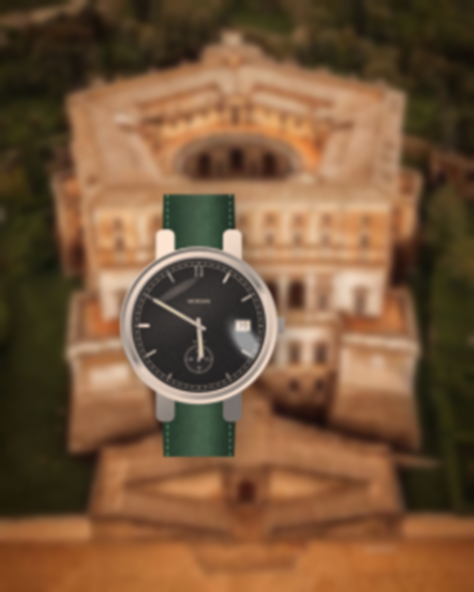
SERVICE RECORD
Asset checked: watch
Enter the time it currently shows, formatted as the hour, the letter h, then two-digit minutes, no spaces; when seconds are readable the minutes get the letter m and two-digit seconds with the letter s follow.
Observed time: 5h50
